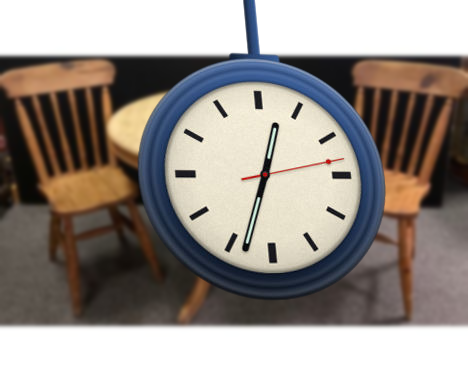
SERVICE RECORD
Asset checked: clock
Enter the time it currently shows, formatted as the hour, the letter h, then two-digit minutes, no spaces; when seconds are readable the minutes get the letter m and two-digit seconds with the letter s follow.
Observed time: 12h33m13s
